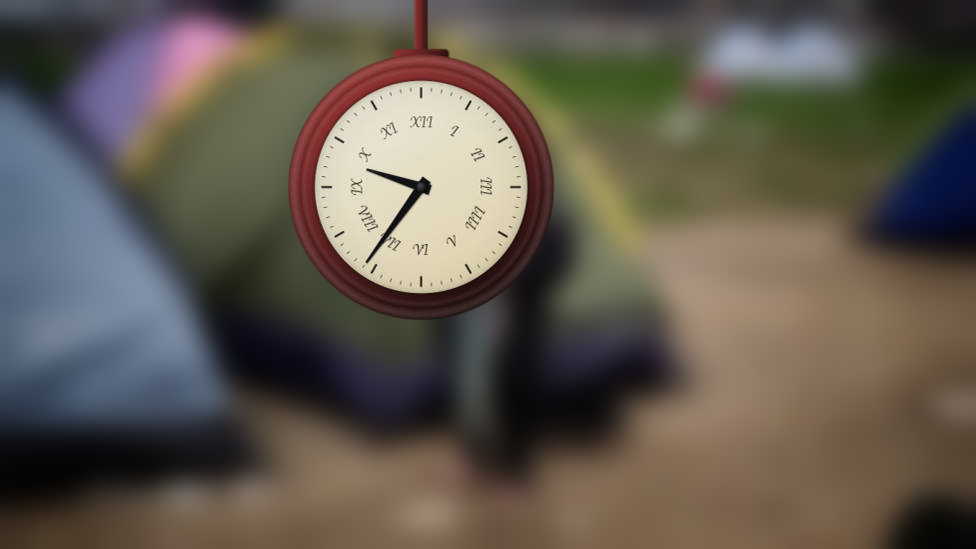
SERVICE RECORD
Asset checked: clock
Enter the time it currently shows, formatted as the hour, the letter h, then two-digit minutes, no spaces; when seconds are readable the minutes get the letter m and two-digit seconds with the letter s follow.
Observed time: 9h36
